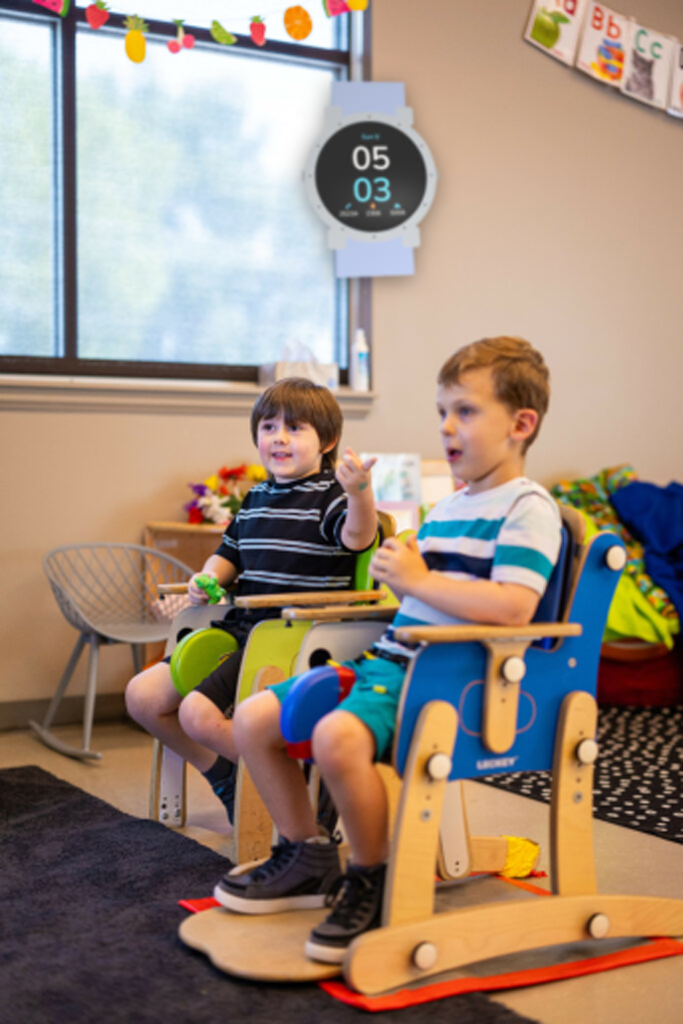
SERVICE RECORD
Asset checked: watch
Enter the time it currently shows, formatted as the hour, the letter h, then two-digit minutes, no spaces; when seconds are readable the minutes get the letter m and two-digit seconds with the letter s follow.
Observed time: 5h03
